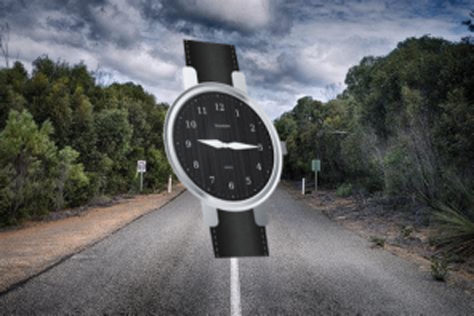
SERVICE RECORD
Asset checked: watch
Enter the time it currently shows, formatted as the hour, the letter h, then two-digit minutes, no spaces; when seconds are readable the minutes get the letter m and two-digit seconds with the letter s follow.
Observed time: 9h15
